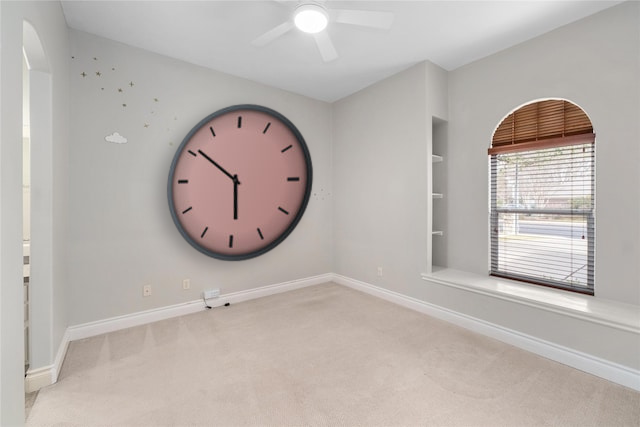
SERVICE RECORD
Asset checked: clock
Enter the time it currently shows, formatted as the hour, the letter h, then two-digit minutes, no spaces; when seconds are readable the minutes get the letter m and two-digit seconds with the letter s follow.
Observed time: 5h51
